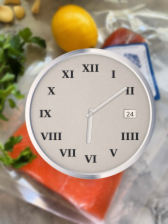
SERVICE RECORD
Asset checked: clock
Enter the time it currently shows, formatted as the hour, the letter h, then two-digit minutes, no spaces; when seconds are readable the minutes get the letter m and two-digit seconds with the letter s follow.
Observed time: 6h09
